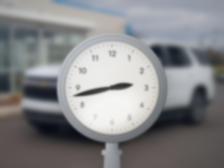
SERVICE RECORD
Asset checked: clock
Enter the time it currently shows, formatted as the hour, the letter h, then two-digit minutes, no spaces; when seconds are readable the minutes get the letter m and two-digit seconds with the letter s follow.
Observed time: 2h43
